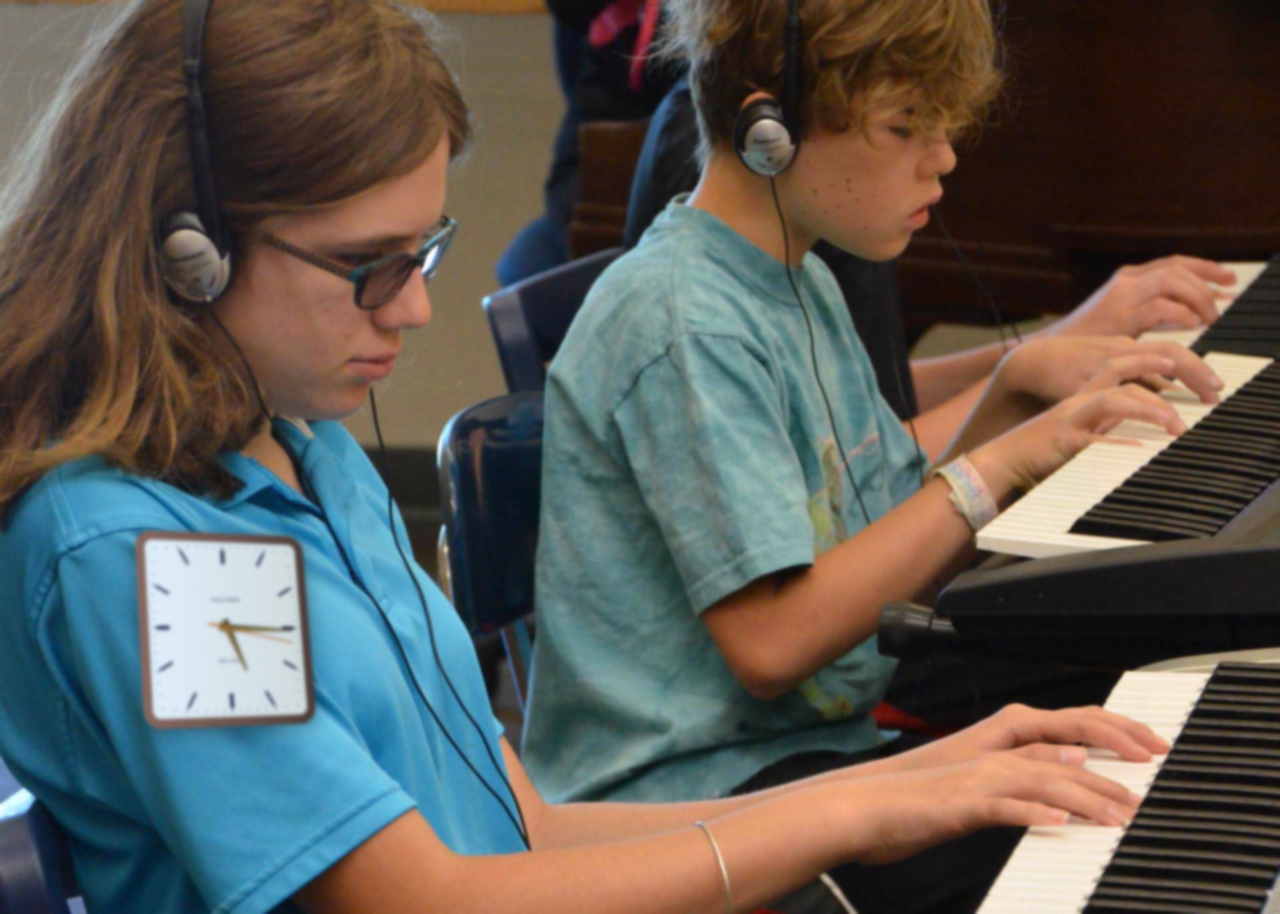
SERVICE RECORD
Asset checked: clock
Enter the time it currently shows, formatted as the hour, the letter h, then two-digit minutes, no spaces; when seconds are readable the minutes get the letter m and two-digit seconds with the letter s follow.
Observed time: 5h15m17s
